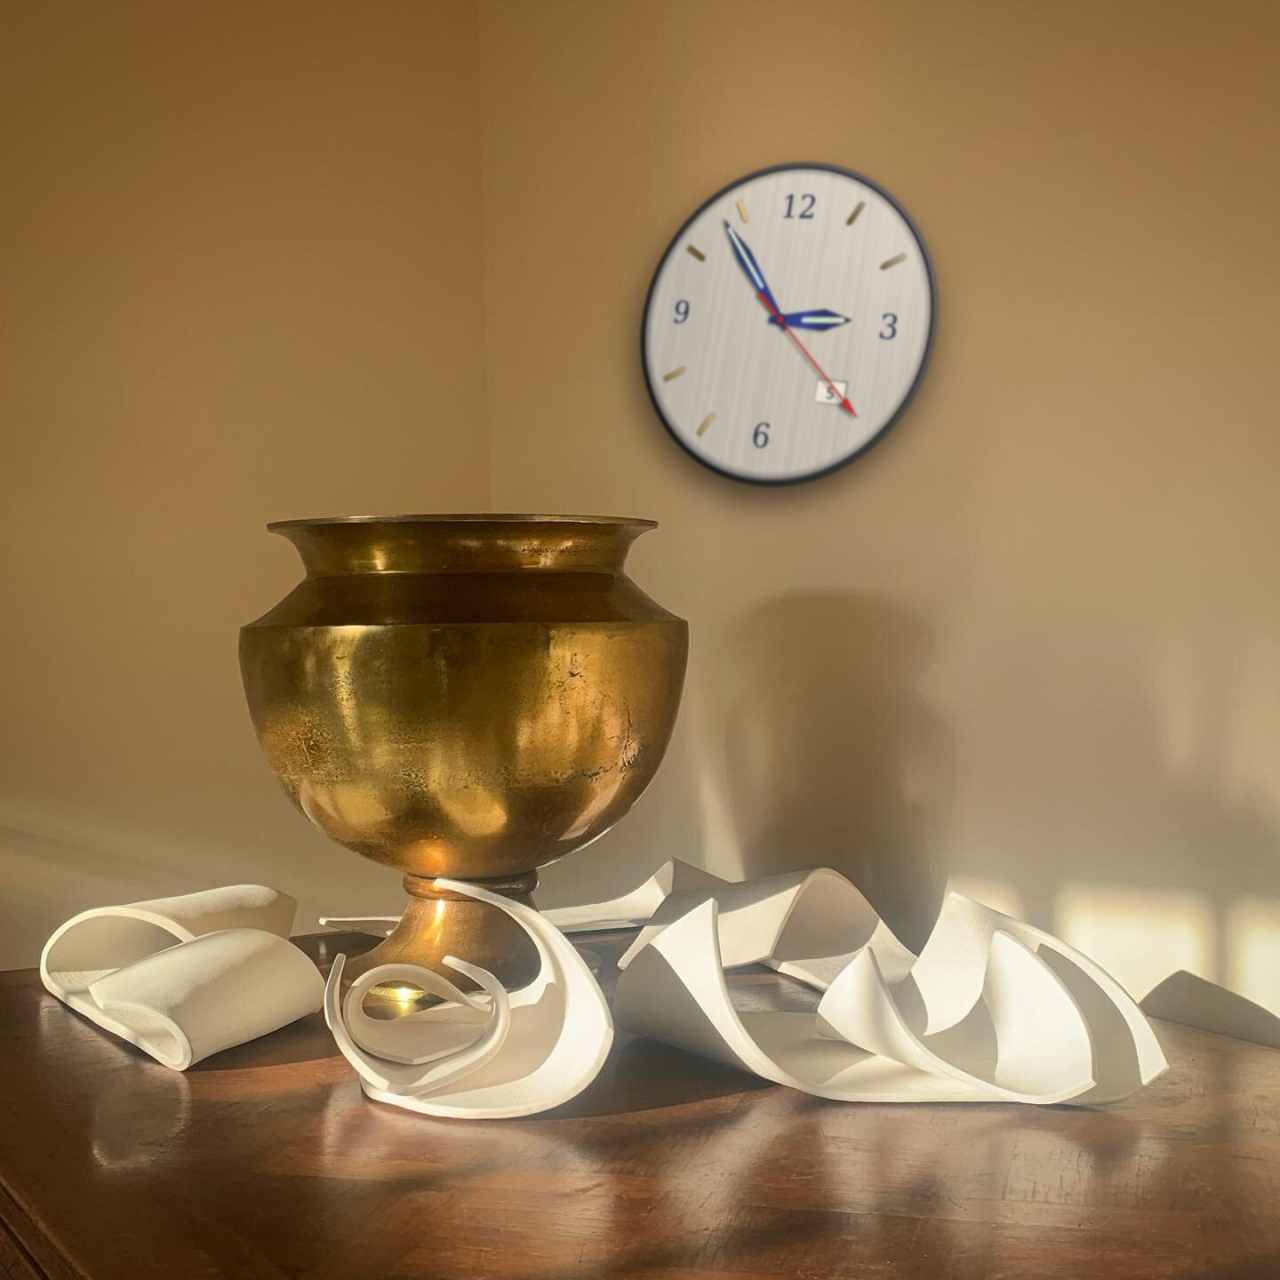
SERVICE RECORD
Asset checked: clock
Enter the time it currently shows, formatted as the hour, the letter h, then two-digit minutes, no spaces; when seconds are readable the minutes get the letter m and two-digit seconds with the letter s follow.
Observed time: 2h53m22s
